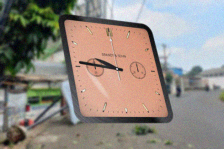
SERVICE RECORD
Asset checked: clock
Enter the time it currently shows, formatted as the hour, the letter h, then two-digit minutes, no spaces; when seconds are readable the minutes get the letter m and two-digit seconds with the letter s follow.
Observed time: 9h46
